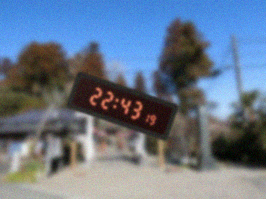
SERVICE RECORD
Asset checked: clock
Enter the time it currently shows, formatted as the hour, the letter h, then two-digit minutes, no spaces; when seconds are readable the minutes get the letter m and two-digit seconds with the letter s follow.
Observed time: 22h43
